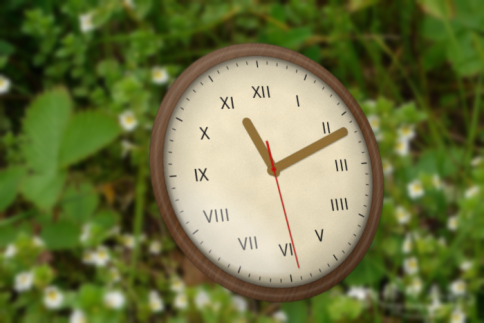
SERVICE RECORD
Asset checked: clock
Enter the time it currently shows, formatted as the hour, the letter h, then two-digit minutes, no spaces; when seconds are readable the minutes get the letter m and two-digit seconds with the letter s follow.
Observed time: 11h11m29s
